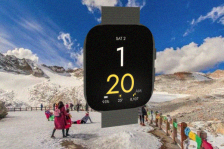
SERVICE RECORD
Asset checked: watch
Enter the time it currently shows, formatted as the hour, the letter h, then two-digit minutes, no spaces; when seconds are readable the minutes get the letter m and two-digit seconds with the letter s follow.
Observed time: 1h20
